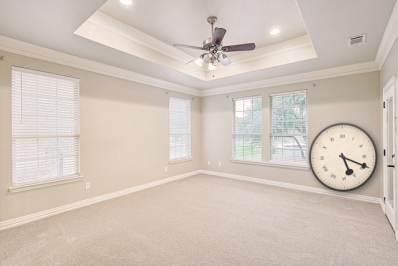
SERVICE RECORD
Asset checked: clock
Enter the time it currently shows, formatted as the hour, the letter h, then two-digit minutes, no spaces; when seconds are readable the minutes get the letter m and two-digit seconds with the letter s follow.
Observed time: 5h19
